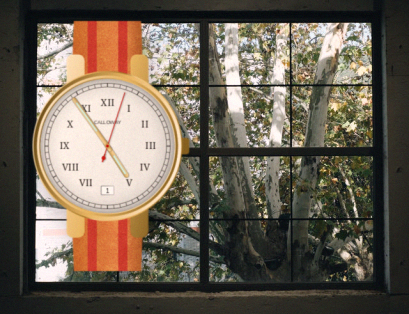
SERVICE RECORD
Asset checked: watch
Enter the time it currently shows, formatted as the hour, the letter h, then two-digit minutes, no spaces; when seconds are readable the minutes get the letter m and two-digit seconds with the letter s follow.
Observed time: 4h54m03s
